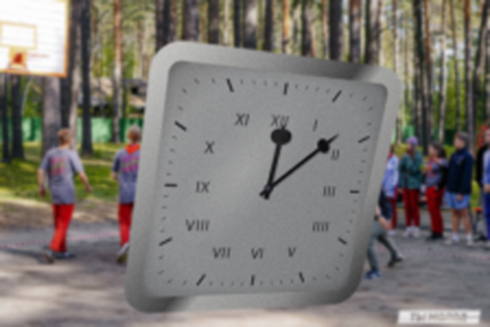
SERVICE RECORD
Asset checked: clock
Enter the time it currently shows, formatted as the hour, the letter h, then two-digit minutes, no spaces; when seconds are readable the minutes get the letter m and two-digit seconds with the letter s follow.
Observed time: 12h08
